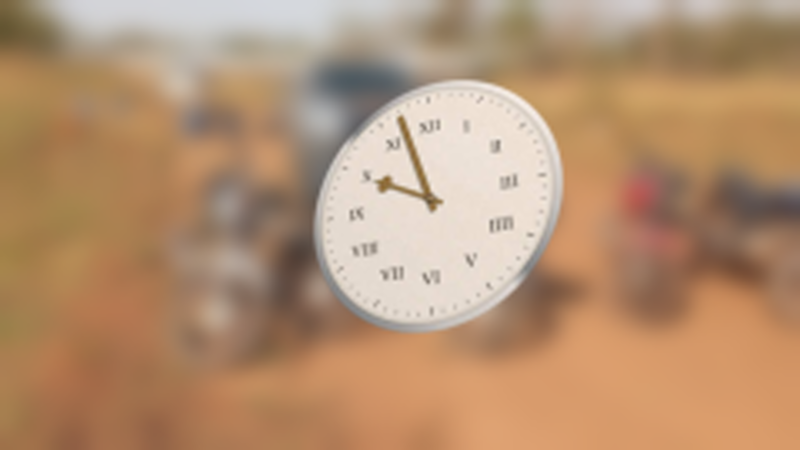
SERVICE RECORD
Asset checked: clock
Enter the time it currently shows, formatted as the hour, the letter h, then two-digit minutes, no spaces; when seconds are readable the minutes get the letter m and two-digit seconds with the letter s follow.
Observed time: 9h57
